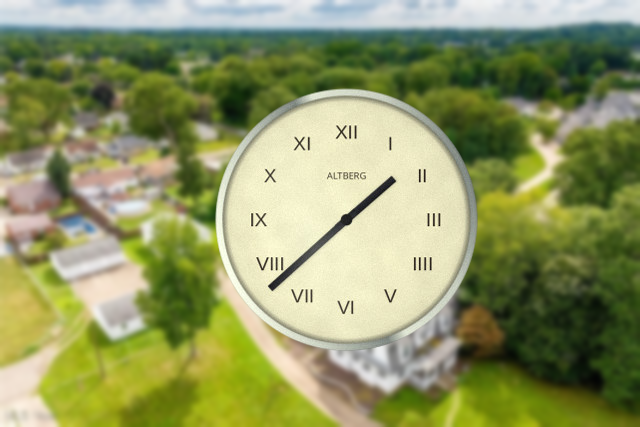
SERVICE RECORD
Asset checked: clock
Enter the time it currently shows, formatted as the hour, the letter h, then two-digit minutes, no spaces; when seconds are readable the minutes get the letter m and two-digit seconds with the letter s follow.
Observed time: 1h38
